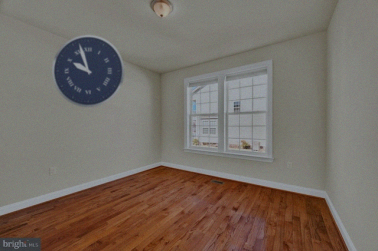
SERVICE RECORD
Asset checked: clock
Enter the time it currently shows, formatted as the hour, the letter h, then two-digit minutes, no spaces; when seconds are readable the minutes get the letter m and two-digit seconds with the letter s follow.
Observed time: 9h57
